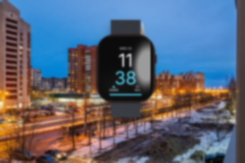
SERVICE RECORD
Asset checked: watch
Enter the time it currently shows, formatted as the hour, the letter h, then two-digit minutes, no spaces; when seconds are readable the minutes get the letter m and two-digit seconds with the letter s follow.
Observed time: 11h38
